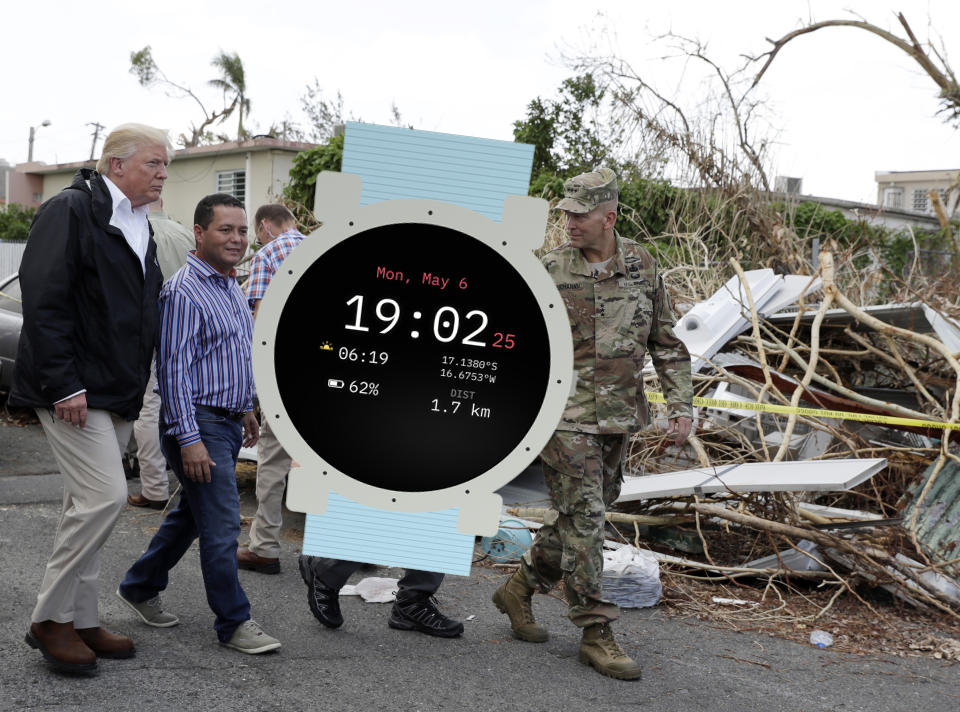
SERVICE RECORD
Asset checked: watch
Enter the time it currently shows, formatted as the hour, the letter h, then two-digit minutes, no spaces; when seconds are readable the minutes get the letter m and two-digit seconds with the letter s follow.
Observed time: 19h02m25s
